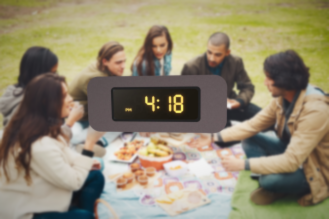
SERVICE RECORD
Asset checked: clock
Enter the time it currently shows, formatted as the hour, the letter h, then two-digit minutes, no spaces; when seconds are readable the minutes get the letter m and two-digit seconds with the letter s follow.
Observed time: 4h18
